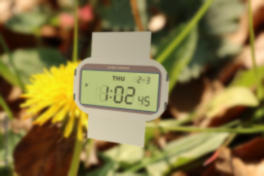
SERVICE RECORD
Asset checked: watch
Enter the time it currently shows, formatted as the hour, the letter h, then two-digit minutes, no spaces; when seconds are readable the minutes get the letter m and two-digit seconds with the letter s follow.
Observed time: 1h02
